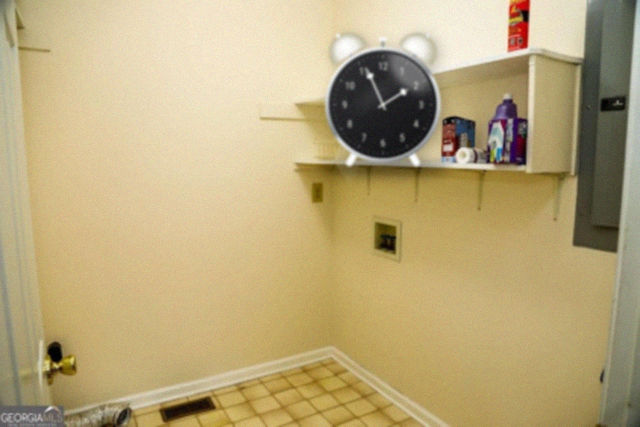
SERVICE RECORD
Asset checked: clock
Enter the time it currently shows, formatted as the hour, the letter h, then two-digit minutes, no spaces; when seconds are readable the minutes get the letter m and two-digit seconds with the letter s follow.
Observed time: 1h56
